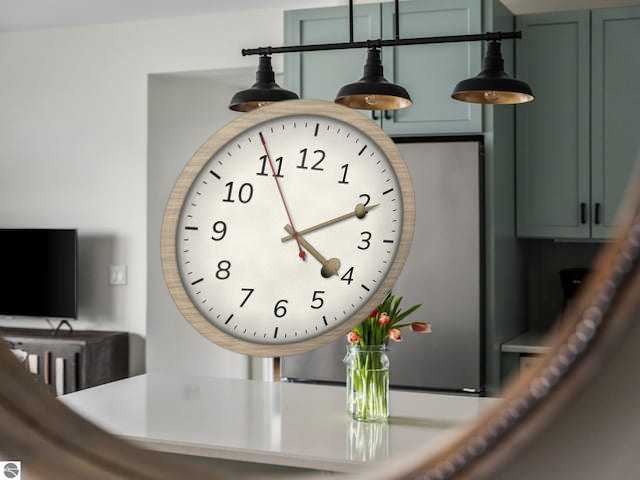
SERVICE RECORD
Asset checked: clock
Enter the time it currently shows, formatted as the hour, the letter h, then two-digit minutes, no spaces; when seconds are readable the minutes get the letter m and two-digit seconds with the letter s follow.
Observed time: 4h10m55s
